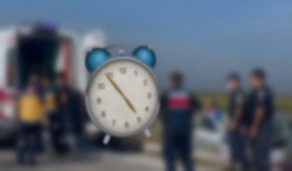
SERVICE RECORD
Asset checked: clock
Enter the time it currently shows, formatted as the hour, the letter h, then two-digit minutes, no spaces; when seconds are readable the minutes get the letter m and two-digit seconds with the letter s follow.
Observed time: 4h54
